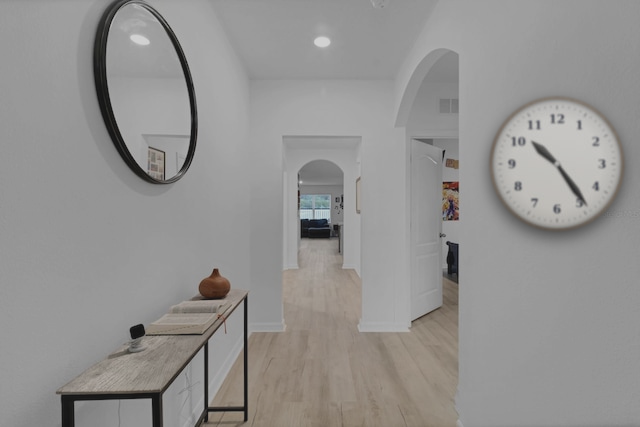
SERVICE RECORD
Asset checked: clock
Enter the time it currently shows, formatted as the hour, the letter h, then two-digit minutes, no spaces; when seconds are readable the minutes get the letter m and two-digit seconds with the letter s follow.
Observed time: 10h24
